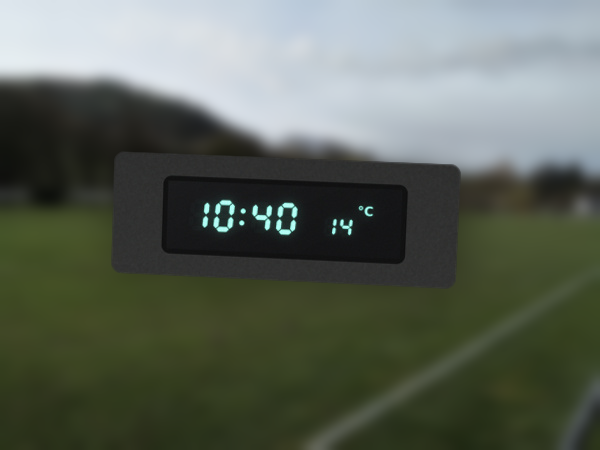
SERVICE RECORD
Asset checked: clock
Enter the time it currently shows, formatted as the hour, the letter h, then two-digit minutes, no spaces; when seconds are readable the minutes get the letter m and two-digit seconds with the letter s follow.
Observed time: 10h40
